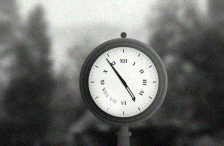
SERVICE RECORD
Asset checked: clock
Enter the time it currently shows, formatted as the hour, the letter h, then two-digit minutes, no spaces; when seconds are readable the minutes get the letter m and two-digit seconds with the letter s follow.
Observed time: 4h54
